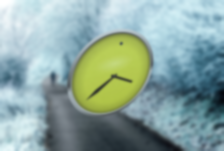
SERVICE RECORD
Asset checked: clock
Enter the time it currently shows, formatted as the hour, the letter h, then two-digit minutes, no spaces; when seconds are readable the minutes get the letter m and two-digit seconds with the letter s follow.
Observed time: 3h38
